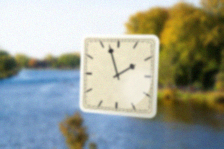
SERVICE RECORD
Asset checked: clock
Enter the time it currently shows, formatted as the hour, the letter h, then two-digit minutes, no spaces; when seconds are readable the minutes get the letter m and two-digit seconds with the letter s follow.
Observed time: 1h57
